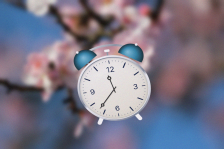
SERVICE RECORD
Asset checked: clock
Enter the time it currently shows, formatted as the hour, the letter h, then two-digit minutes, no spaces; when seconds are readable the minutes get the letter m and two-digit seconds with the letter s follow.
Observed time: 11h37
